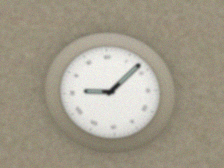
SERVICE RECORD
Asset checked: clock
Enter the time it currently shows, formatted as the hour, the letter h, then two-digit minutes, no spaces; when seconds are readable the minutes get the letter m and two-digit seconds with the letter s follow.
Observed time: 9h08
